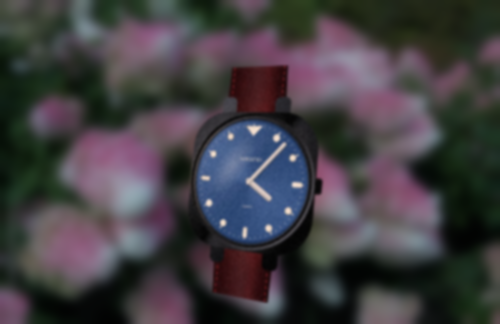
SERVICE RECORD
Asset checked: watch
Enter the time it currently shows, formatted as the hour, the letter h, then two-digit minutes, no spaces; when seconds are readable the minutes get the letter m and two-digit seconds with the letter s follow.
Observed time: 4h07
